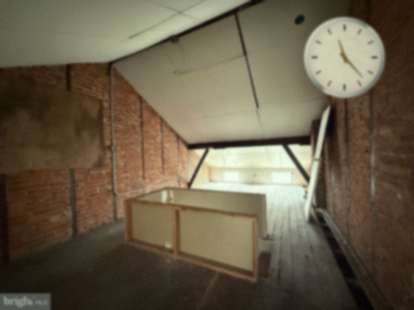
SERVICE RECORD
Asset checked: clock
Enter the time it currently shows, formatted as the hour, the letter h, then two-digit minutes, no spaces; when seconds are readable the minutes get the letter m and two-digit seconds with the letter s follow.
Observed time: 11h23
